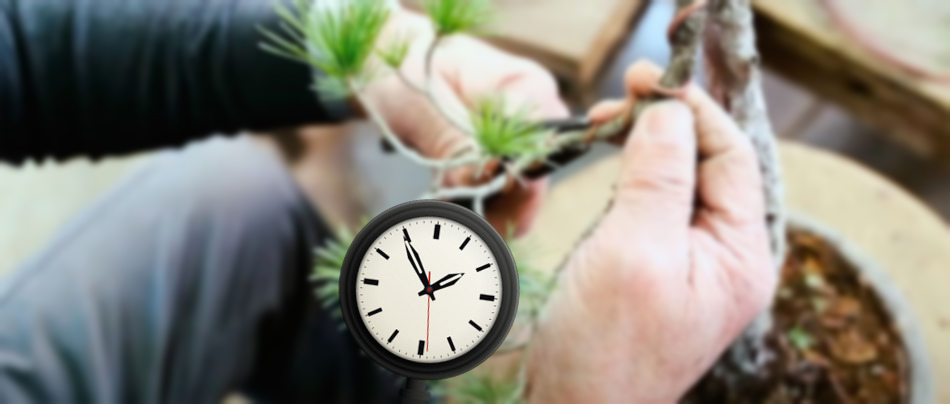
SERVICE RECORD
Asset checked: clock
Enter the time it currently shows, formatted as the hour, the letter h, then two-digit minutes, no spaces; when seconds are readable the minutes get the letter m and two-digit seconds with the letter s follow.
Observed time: 1h54m29s
